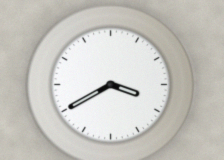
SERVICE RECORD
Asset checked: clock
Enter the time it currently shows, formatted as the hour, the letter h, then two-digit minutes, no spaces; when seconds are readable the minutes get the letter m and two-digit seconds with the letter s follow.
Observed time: 3h40
